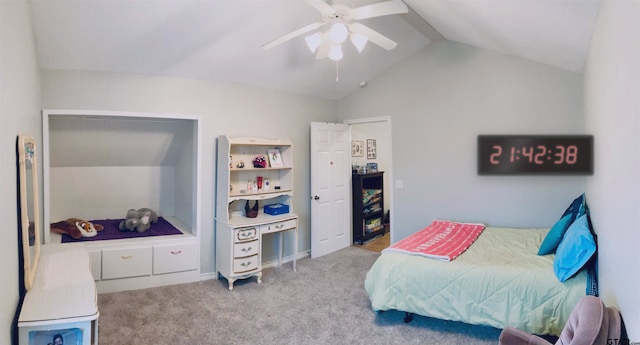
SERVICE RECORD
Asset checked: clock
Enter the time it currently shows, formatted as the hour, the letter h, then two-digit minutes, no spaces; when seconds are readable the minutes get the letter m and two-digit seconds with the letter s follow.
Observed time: 21h42m38s
